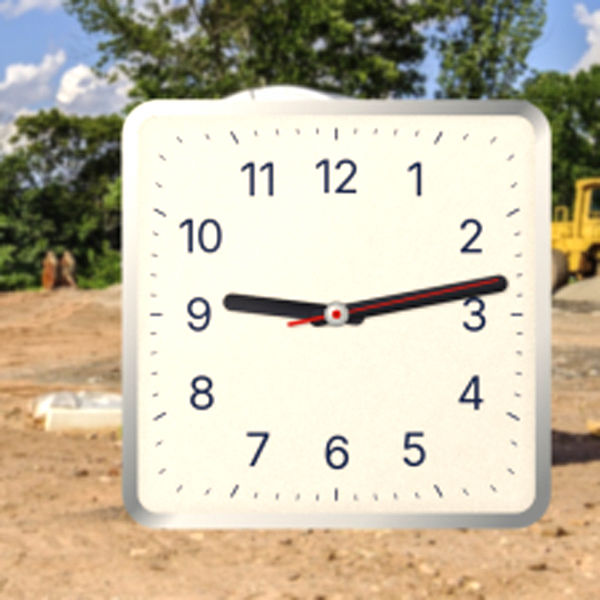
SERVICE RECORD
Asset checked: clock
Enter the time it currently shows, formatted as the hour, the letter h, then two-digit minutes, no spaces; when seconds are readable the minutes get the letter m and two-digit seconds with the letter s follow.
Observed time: 9h13m13s
